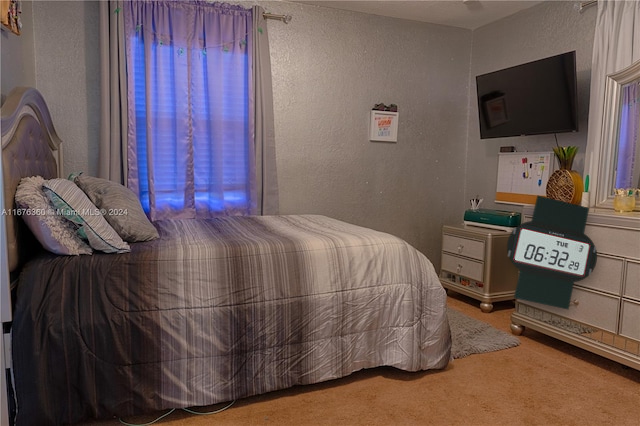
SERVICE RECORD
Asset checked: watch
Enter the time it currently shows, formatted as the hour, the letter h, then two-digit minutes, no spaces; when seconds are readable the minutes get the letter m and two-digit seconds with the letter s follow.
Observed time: 6h32m29s
